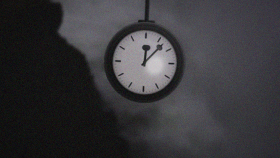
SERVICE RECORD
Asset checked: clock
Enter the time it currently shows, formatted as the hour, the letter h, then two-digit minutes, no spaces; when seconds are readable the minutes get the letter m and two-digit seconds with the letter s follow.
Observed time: 12h07
